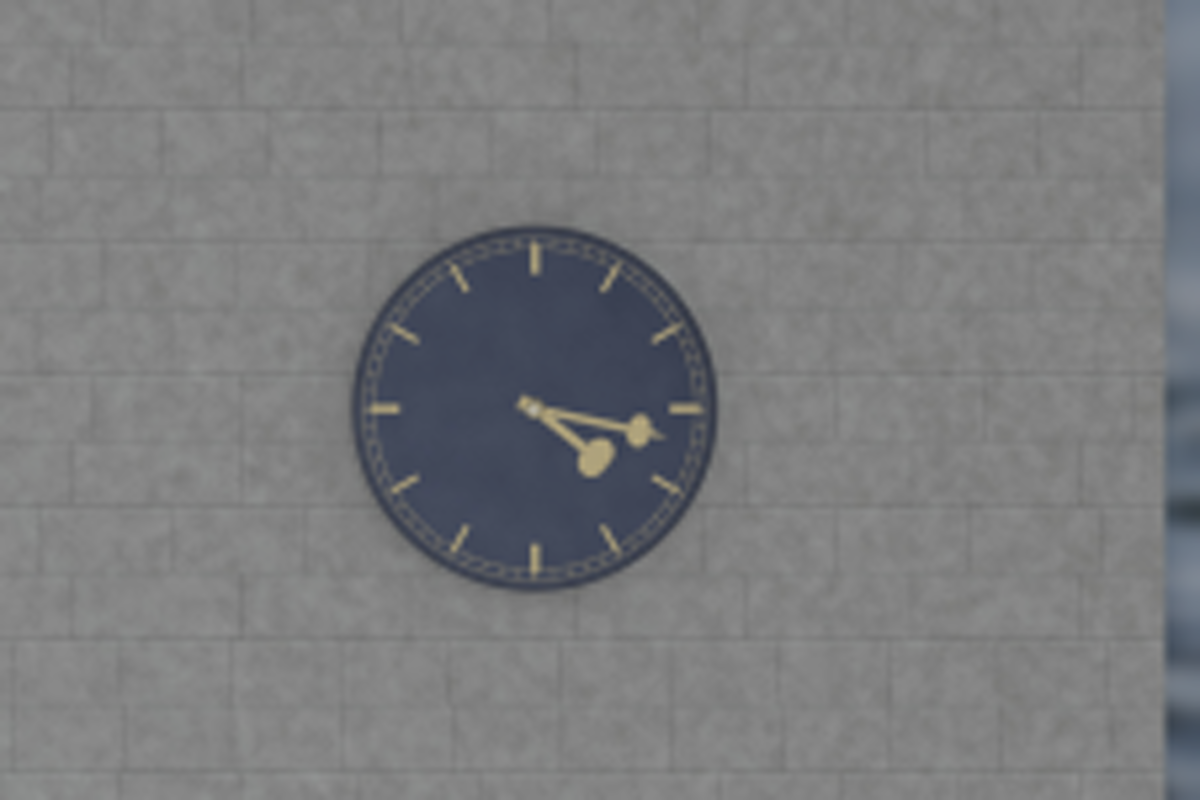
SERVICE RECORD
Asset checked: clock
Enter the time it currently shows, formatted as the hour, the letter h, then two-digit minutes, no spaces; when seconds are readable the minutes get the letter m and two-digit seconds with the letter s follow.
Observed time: 4h17
